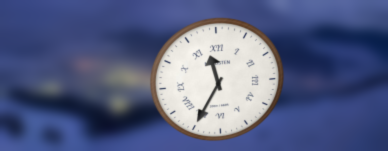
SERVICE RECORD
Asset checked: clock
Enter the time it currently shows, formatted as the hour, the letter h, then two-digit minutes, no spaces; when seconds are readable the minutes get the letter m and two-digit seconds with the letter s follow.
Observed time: 11h35
